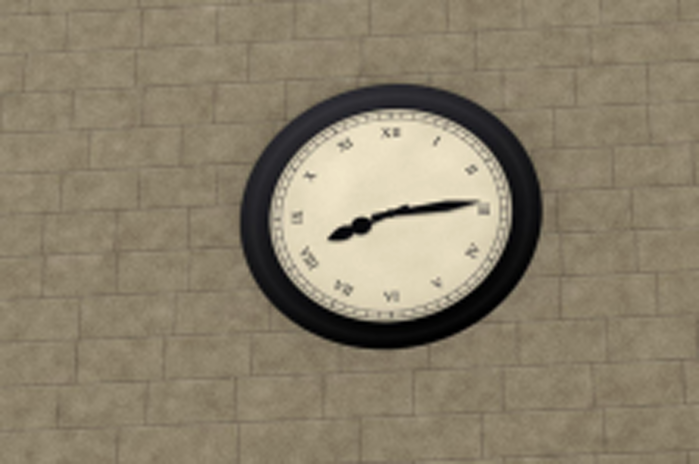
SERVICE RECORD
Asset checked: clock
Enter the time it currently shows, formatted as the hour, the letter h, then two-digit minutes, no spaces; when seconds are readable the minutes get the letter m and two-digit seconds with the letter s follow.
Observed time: 8h14
